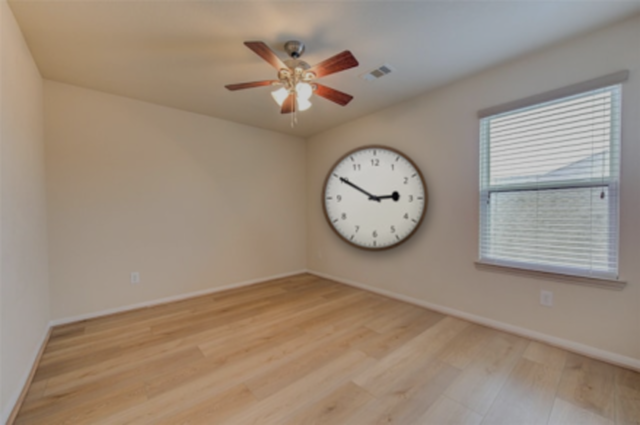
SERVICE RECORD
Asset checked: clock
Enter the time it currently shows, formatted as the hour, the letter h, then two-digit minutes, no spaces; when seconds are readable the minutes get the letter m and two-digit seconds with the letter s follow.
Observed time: 2h50
